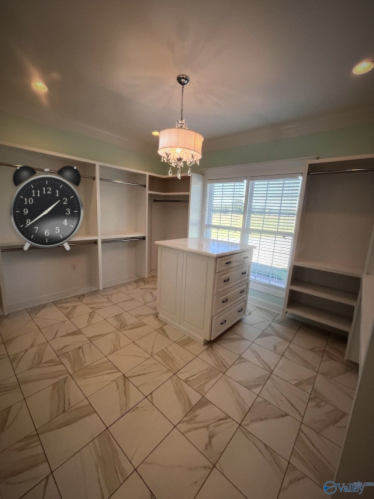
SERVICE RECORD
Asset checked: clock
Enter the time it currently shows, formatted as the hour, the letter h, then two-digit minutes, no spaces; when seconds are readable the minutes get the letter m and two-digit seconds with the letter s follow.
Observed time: 1h39
